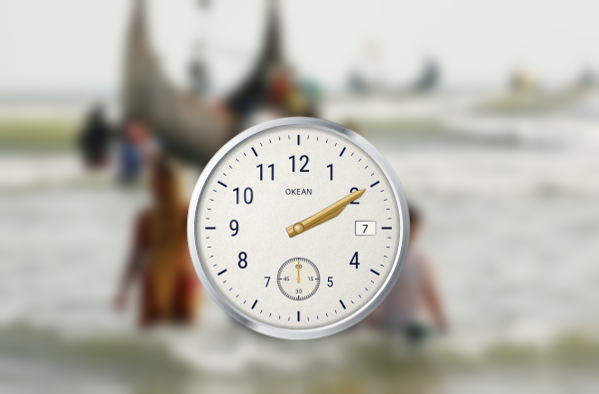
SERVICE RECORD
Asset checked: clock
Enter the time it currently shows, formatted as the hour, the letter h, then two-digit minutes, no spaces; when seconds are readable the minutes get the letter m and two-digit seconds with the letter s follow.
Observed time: 2h10
